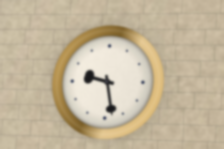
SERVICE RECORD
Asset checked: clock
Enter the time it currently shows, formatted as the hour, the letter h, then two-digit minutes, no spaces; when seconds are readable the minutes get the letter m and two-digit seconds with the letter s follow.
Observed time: 9h28
